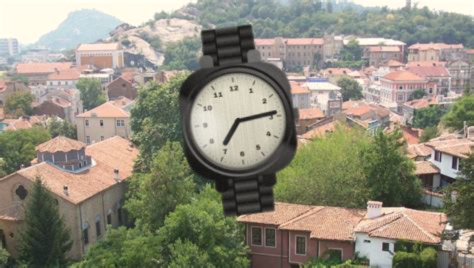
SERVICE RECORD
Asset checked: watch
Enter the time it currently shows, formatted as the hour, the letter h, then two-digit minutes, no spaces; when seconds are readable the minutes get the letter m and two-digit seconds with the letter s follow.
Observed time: 7h14
